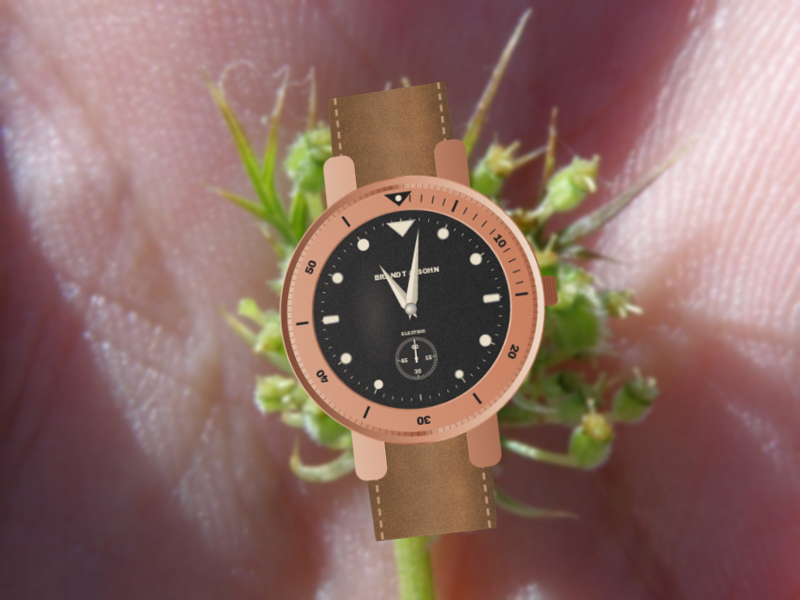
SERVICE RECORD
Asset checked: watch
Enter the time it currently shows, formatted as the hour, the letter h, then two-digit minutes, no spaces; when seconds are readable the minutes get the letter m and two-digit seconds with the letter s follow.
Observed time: 11h02
